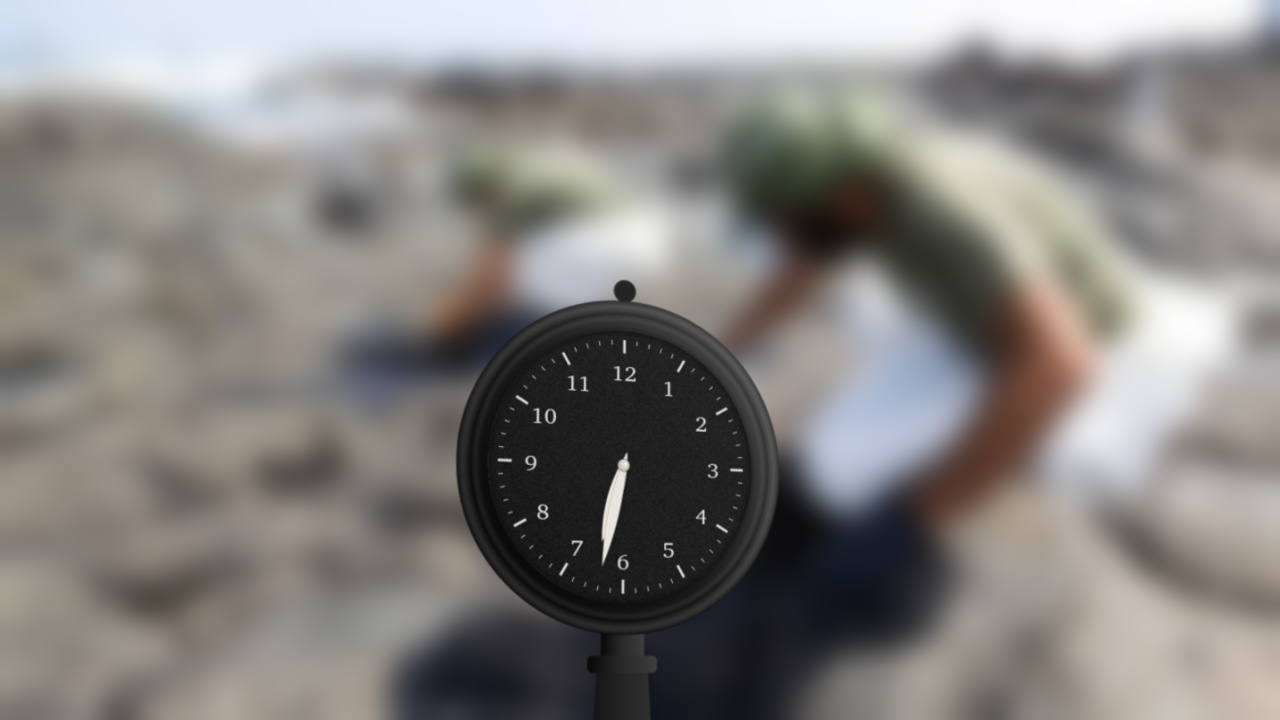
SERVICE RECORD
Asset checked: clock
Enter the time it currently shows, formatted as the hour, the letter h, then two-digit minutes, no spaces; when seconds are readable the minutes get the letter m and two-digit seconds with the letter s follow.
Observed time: 6h32
